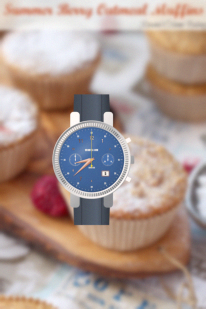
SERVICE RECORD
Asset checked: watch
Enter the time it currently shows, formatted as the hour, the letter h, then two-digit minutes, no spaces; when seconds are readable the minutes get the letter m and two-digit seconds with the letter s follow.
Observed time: 8h38
